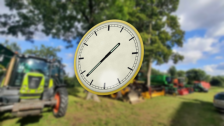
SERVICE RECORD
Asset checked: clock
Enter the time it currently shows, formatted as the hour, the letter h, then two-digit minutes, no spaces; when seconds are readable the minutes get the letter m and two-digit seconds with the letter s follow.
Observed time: 1h38
